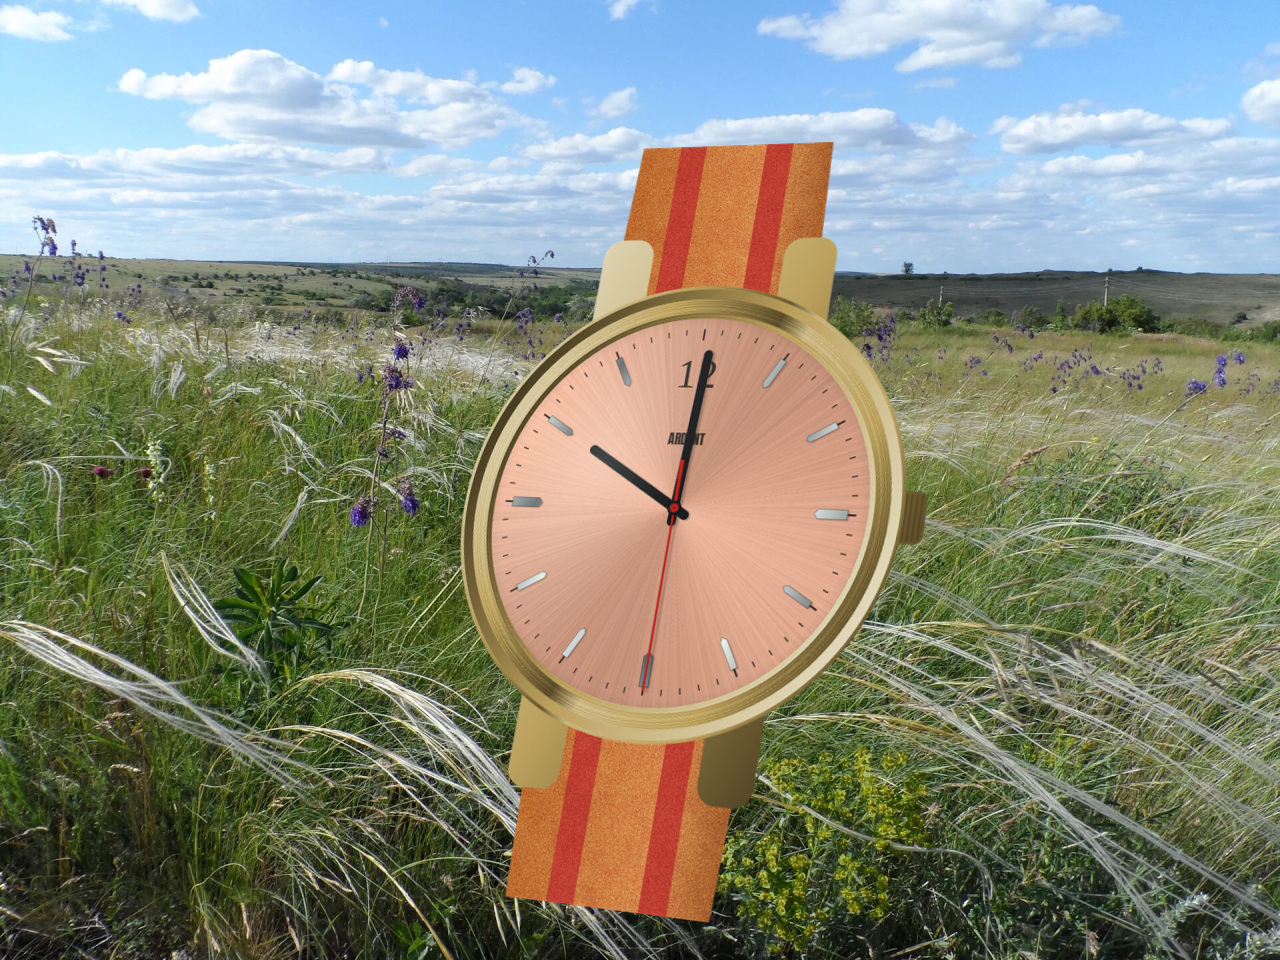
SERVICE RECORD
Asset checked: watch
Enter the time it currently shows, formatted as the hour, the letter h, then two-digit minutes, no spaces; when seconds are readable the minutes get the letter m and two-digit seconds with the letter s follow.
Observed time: 10h00m30s
